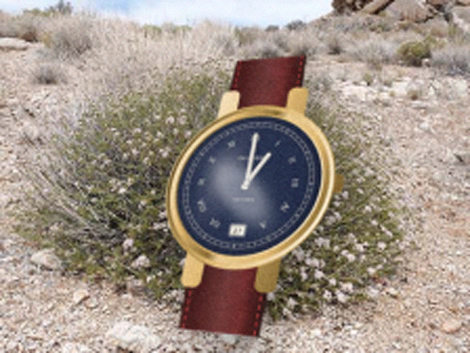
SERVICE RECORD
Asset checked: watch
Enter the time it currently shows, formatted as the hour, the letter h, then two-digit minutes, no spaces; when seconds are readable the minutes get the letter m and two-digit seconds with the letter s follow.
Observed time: 1h00
